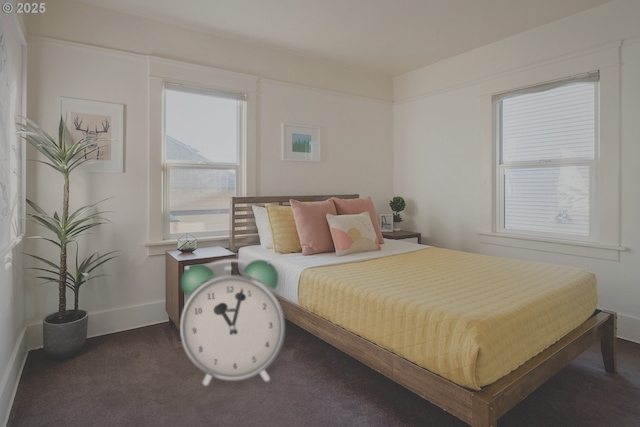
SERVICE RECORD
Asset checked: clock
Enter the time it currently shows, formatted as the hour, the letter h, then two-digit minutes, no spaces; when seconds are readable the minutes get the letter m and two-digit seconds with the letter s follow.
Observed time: 11h03
